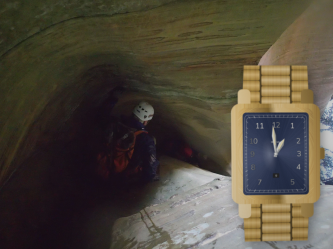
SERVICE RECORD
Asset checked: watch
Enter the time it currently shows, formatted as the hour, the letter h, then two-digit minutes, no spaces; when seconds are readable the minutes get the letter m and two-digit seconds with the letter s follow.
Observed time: 12h59
